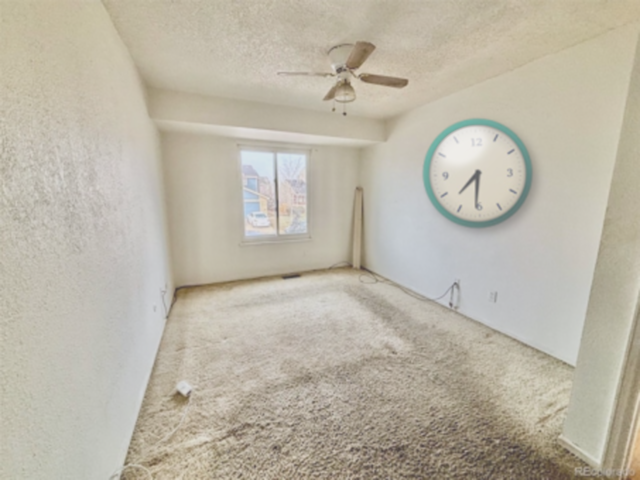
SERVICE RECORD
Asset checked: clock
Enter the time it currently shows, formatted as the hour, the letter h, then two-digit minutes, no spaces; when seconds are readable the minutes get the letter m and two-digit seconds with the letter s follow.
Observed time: 7h31
